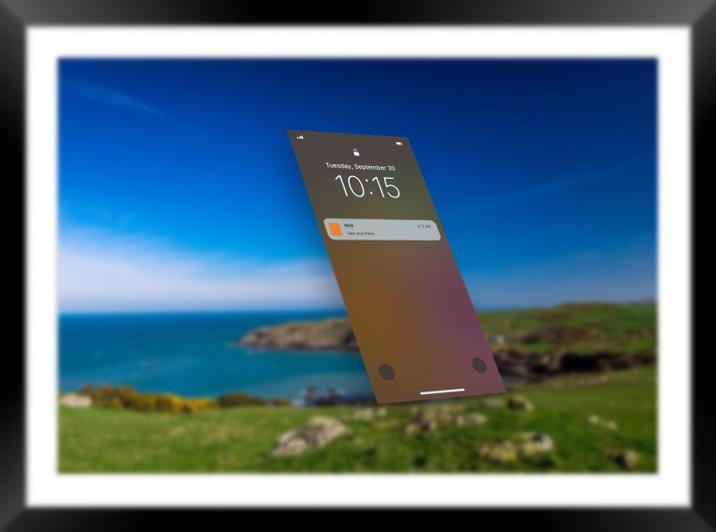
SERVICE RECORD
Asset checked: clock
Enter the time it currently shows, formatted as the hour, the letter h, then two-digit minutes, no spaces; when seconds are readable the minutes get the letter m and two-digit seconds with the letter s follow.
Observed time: 10h15
